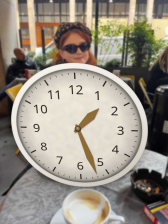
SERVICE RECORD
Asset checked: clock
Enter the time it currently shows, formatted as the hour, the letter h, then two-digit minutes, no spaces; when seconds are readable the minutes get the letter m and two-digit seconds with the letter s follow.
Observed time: 1h27
